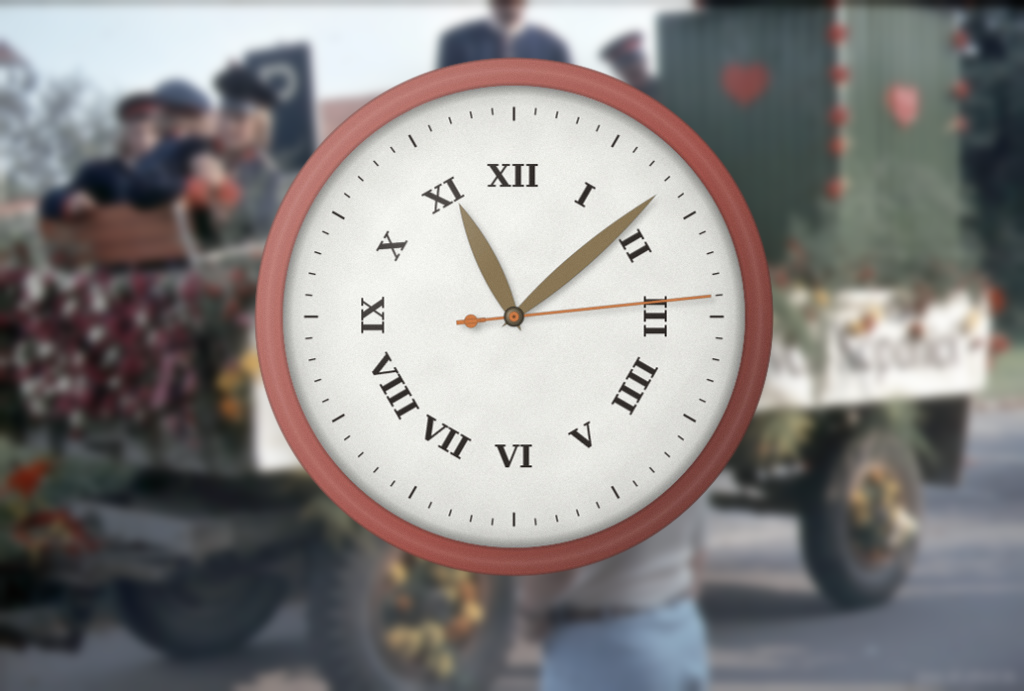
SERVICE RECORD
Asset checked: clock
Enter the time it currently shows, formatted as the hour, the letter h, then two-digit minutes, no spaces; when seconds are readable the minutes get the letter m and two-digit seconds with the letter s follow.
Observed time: 11h08m14s
